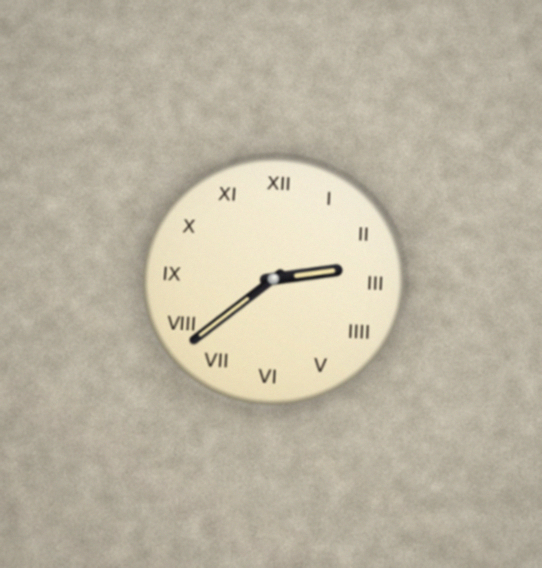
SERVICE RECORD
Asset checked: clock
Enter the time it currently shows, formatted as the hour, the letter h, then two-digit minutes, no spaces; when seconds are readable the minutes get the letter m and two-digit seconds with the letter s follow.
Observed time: 2h38
